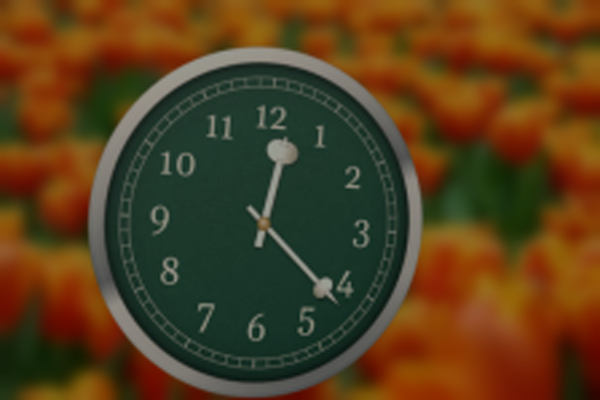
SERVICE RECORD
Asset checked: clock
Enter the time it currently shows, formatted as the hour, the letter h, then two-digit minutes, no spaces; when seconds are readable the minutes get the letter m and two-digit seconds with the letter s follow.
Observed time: 12h22
